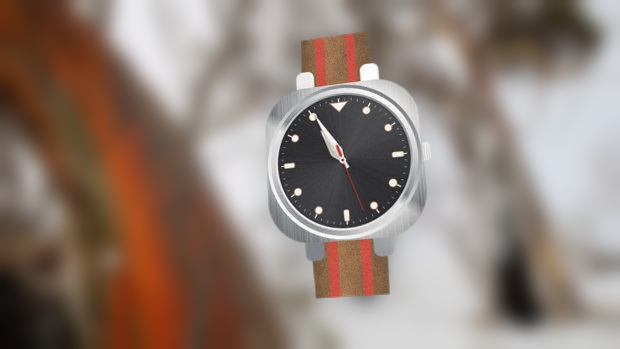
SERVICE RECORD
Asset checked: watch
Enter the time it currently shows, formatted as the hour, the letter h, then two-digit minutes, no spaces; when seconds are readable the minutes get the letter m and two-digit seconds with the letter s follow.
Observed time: 10h55m27s
